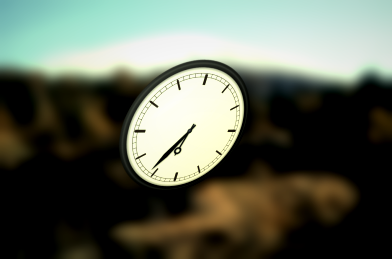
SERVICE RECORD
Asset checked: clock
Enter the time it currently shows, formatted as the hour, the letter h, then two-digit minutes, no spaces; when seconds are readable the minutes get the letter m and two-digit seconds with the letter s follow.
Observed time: 6h36
